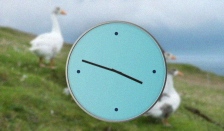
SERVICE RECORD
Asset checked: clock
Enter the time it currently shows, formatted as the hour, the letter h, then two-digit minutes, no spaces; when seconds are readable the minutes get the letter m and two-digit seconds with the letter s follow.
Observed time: 3h48
